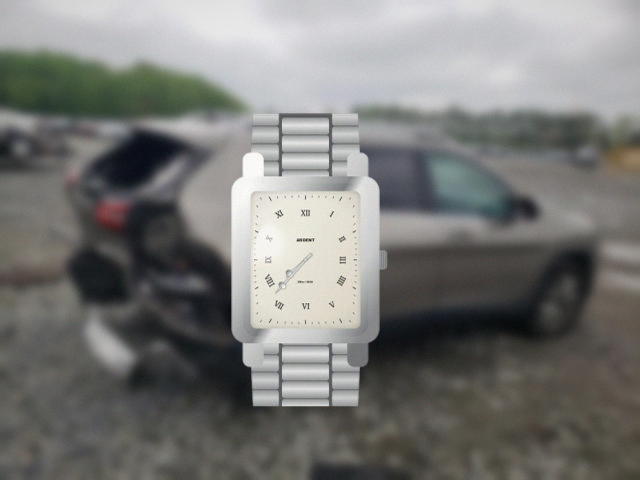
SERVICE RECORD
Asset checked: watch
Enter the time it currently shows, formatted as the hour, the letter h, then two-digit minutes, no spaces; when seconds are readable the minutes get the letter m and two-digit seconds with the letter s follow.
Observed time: 7h37
